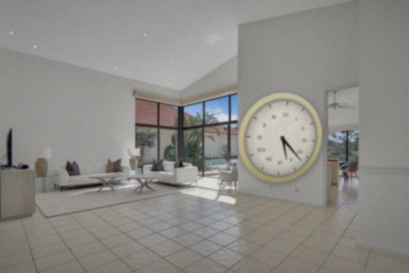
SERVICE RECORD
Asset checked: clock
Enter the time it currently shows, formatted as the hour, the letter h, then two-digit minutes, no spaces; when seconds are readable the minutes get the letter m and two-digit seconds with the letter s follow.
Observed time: 5h22
